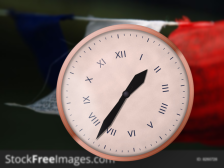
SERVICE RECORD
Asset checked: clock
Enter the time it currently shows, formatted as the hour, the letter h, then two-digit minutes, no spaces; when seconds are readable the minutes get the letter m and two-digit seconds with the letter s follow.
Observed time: 1h37
